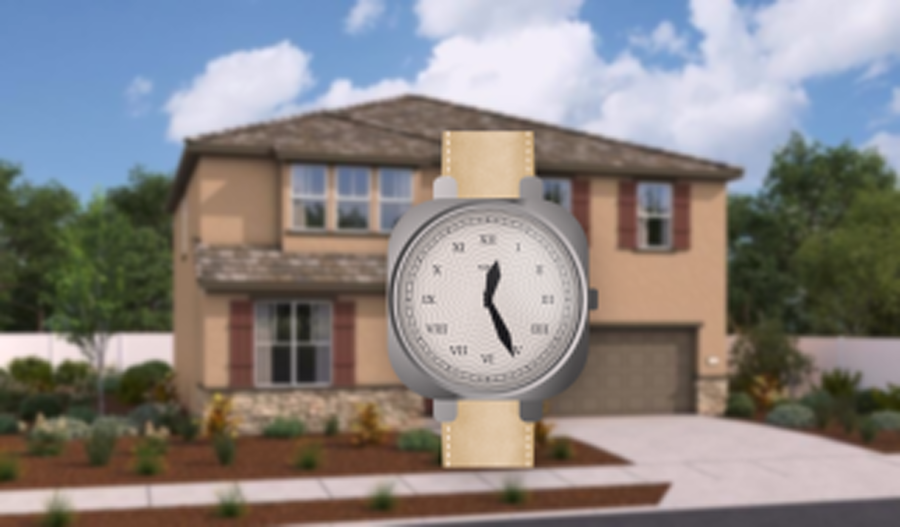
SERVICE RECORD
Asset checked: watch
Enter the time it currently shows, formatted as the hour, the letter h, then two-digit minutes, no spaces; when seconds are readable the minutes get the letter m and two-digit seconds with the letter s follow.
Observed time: 12h26
